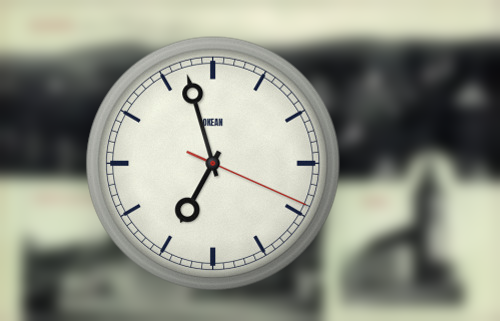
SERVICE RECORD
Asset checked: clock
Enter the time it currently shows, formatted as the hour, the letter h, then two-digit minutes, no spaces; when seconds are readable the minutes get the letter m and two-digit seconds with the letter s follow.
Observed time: 6h57m19s
